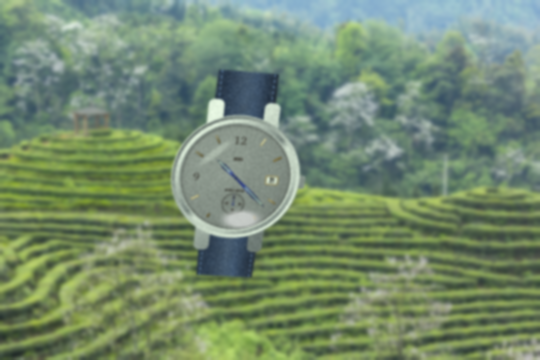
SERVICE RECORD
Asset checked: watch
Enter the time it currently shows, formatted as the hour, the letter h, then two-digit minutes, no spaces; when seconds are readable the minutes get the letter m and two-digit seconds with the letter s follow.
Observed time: 10h22
